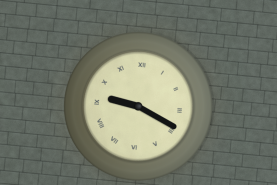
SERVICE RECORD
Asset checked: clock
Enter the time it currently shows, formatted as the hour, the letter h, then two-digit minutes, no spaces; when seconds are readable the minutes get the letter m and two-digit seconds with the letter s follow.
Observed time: 9h19
